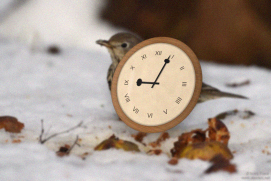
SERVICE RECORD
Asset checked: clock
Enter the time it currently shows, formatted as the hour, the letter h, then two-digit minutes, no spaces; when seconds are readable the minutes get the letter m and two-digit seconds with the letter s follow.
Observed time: 9h04
